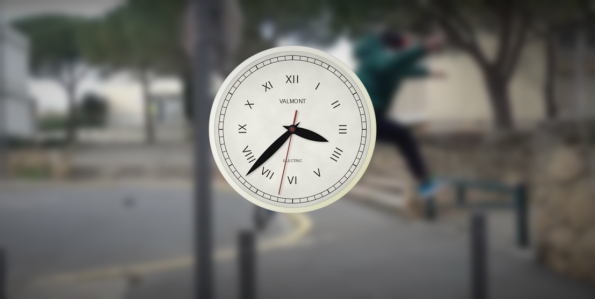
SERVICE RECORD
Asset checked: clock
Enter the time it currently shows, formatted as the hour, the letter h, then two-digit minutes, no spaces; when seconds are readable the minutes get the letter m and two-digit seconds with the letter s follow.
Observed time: 3h37m32s
